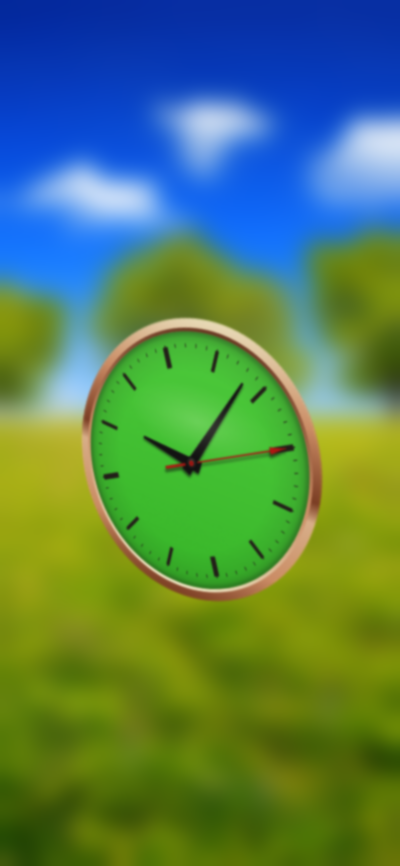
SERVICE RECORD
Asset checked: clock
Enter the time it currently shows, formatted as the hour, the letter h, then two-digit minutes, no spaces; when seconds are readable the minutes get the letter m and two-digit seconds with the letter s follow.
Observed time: 10h08m15s
